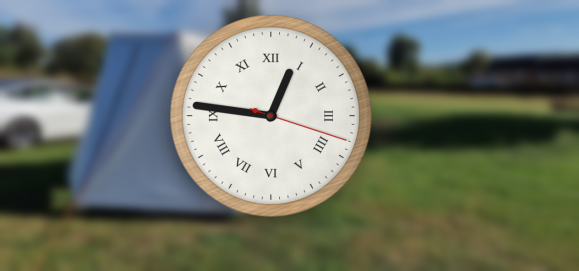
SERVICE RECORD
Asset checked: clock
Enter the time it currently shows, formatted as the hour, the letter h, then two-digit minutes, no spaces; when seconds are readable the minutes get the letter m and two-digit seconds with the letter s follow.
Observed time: 12h46m18s
